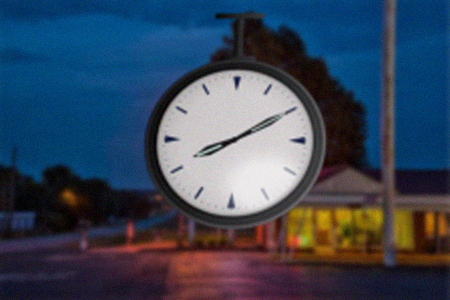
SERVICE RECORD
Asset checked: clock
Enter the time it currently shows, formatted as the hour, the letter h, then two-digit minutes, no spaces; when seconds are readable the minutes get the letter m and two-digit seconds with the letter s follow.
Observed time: 8h10
